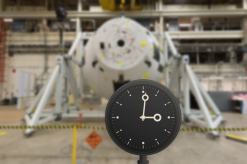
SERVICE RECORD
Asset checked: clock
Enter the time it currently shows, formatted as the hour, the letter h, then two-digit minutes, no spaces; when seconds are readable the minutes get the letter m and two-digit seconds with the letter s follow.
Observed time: 3h01
